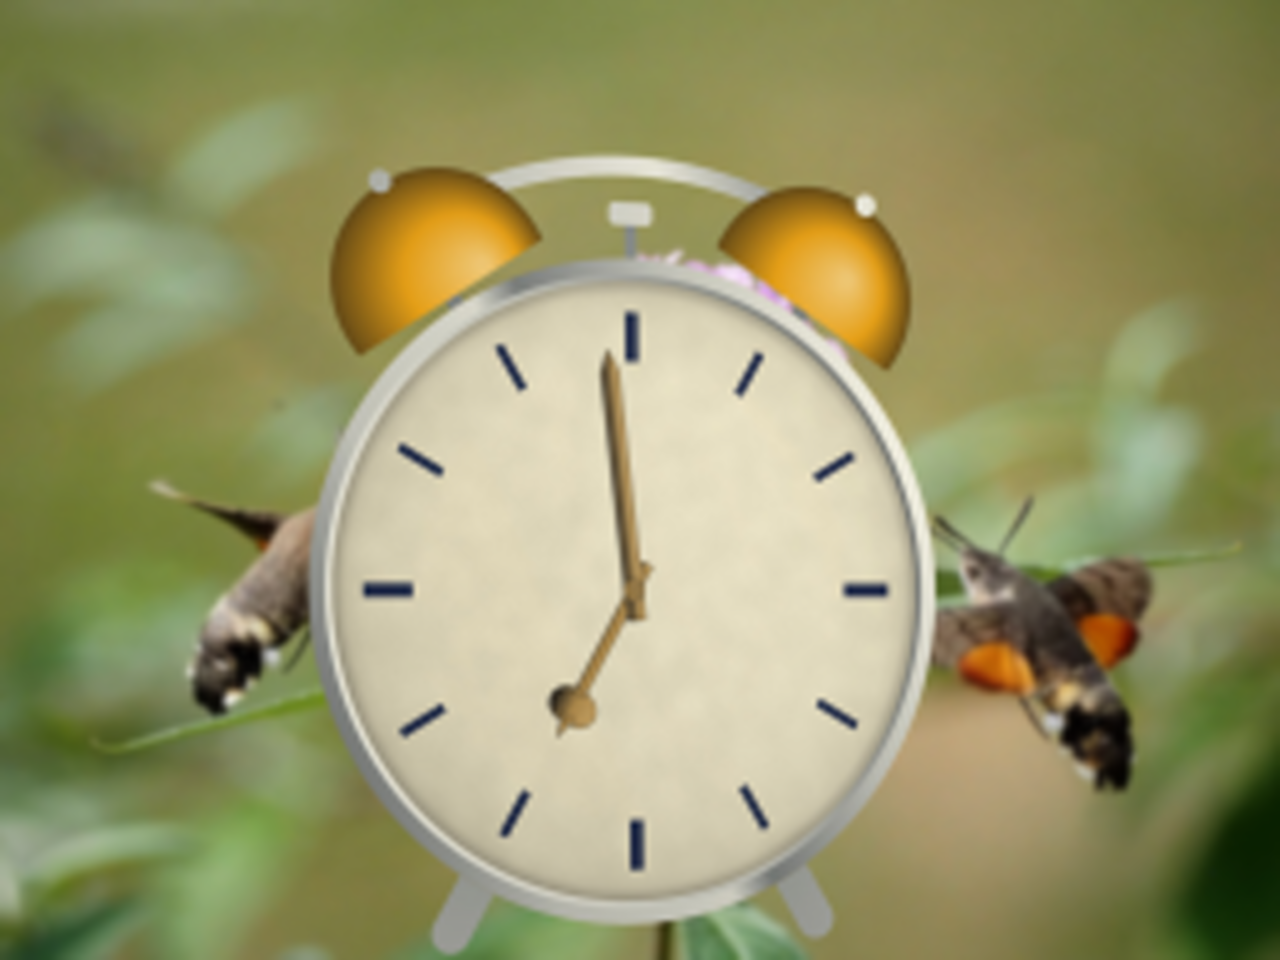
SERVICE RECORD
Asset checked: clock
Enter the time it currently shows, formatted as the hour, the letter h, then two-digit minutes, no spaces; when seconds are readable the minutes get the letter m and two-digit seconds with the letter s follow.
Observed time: 6h59
